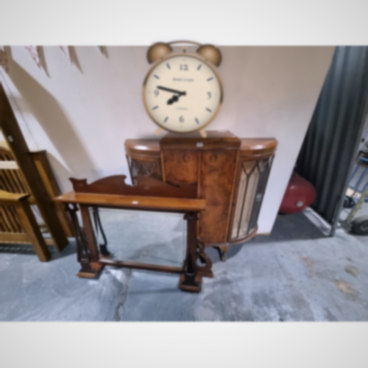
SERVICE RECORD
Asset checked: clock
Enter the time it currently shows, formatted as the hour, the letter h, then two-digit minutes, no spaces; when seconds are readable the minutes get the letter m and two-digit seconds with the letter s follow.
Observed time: 7h47
